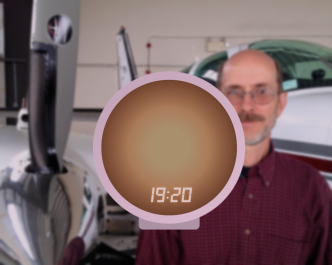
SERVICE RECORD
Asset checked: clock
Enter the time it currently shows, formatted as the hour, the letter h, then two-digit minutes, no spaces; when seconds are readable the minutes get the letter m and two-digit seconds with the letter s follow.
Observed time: 19h20
